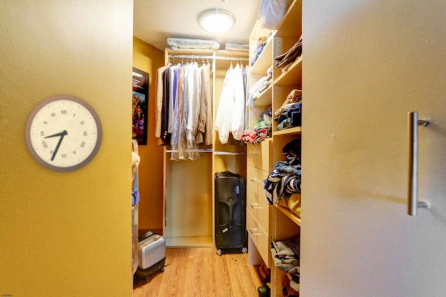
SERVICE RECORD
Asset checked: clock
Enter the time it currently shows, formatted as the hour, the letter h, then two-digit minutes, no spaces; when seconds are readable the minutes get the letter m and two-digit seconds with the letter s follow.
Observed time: 8h34
